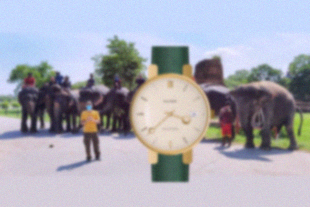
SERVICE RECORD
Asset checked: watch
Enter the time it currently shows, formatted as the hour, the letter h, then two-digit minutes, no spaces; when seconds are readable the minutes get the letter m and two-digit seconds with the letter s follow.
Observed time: 3h38
